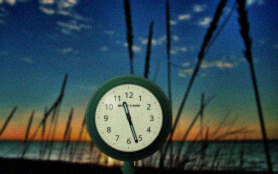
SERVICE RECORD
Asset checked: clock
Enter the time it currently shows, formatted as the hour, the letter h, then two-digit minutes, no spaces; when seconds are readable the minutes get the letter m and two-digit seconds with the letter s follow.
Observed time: 11h27
